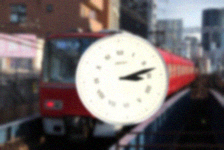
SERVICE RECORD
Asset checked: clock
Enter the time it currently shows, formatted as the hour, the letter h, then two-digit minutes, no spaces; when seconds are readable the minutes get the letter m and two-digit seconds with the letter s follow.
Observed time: 3h13
